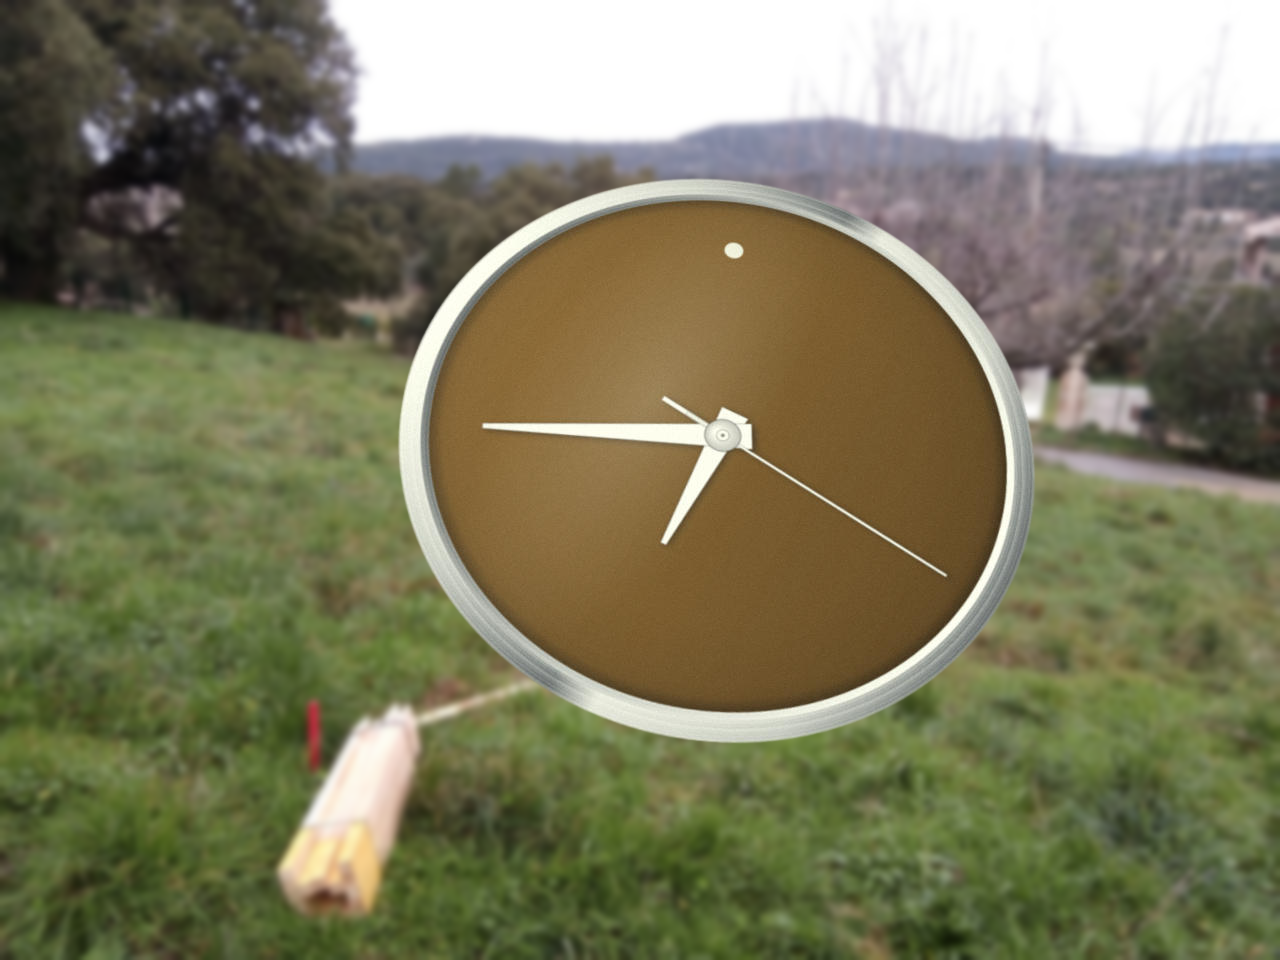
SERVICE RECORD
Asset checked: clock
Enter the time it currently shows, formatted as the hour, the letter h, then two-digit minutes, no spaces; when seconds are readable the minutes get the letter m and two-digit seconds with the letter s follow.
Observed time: 6h44m20s
